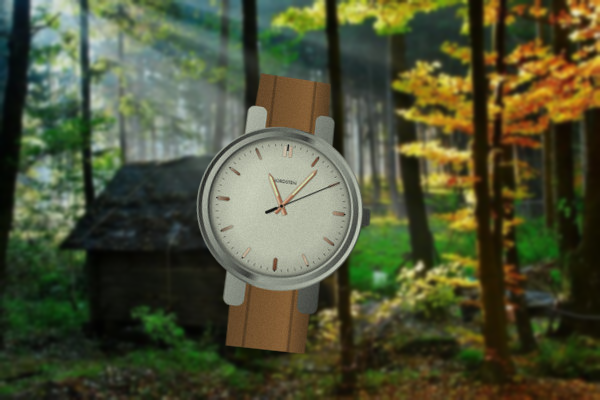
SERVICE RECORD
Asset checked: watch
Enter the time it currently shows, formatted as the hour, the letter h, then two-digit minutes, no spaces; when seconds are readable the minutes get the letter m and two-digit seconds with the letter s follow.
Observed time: 11h06m10s
